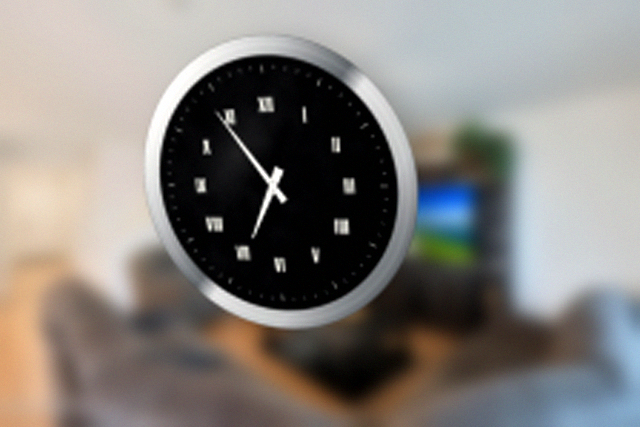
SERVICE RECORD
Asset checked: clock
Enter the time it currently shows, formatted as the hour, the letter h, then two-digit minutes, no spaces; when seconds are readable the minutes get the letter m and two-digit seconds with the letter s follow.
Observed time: 6h54
